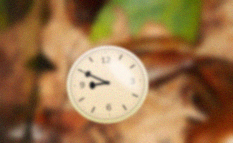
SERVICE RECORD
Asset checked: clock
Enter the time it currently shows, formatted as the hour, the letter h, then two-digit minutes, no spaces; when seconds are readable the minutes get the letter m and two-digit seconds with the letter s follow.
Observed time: 8h50
